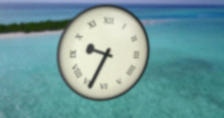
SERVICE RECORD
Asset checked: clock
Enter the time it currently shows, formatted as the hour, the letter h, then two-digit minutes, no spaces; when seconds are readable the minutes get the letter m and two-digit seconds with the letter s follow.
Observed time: 9h34
